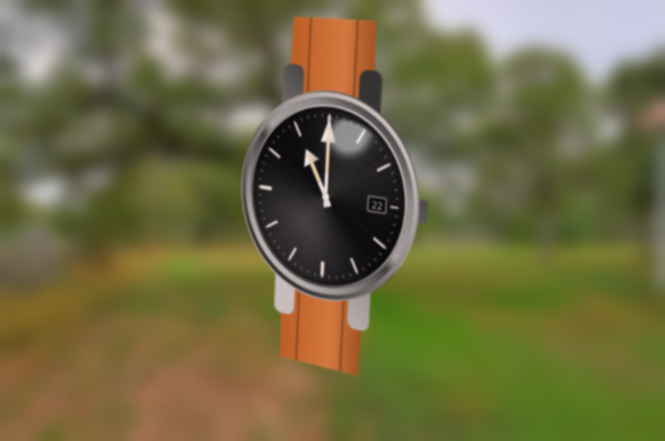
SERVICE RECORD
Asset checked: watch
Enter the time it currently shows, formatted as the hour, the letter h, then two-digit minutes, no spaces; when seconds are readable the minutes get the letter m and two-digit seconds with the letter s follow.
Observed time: 11h00
